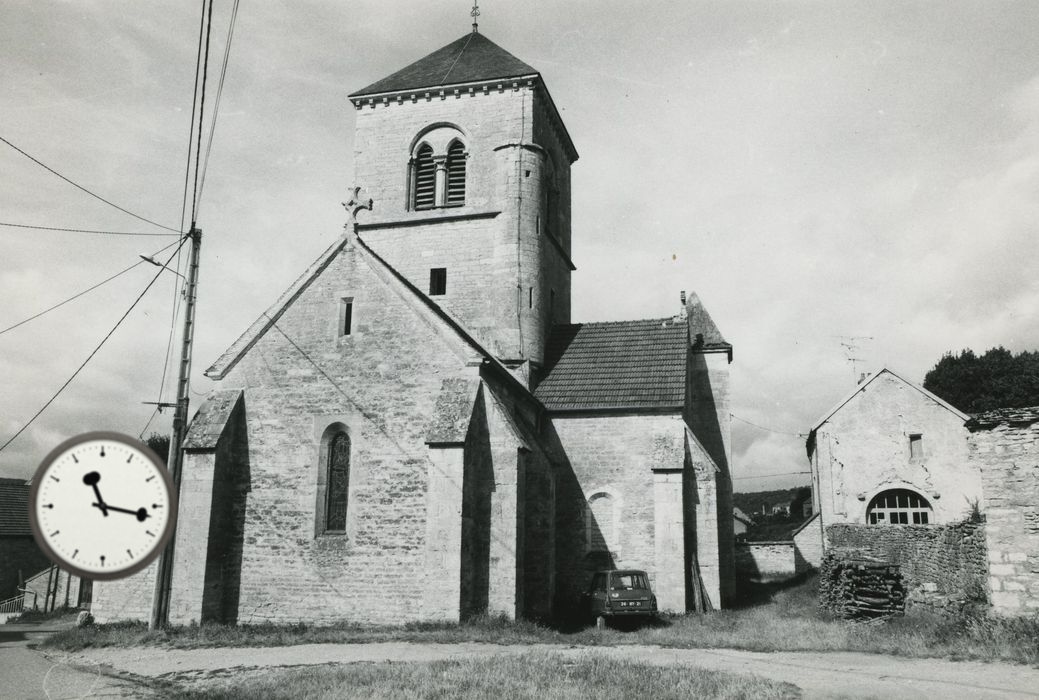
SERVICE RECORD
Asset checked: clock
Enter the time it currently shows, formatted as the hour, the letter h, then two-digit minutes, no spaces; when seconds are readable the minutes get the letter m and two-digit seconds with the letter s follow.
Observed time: 11h17
